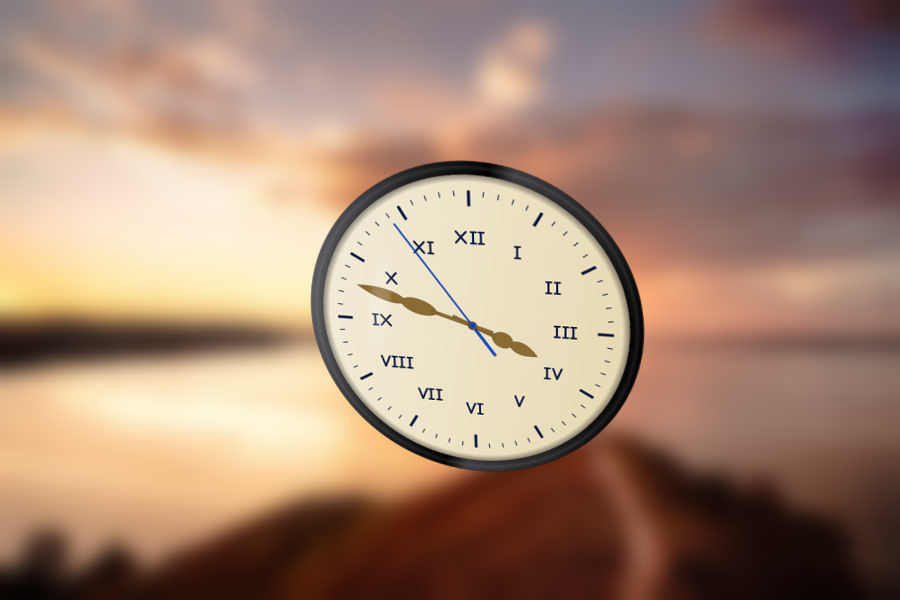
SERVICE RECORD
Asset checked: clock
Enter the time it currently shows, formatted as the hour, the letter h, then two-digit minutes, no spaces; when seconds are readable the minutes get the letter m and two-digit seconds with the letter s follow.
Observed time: 3h47m54s
